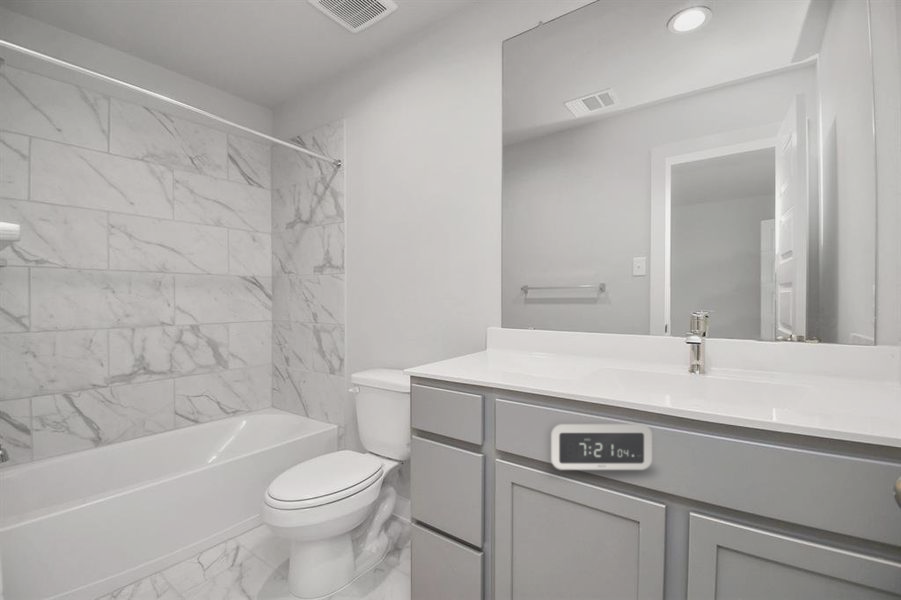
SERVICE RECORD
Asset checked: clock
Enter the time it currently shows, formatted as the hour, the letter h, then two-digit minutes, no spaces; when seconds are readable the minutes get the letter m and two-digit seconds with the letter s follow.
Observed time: 7h21
